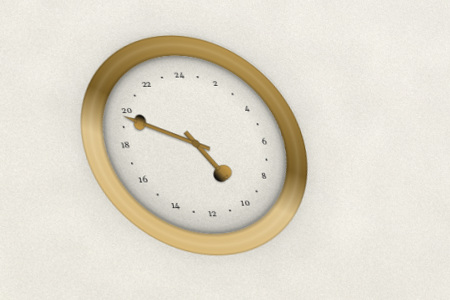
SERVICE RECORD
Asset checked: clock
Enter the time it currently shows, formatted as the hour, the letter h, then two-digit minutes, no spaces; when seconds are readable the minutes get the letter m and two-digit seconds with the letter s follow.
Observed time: 9h49
